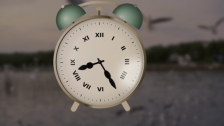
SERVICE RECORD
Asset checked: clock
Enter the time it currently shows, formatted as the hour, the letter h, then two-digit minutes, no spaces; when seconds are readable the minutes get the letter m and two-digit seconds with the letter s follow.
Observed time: 8h25
